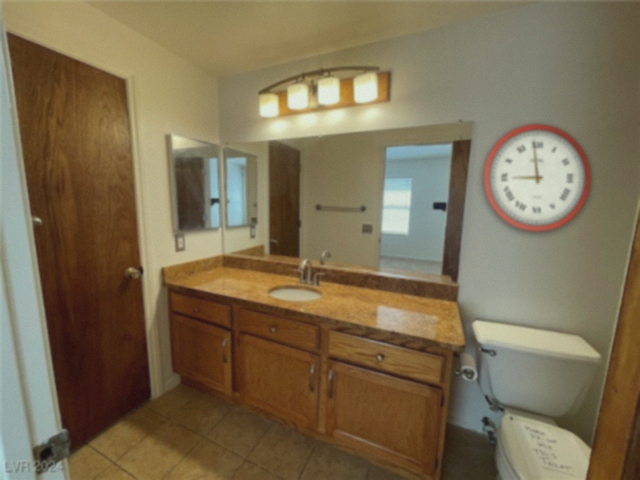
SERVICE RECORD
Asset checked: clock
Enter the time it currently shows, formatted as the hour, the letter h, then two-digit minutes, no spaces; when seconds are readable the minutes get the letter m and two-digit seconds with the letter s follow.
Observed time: 8h59
